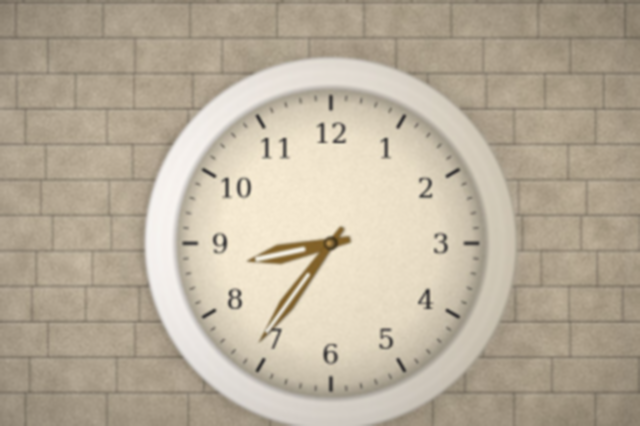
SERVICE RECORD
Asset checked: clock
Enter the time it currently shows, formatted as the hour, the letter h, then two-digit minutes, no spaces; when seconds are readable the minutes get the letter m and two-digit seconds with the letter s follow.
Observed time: 8h36
